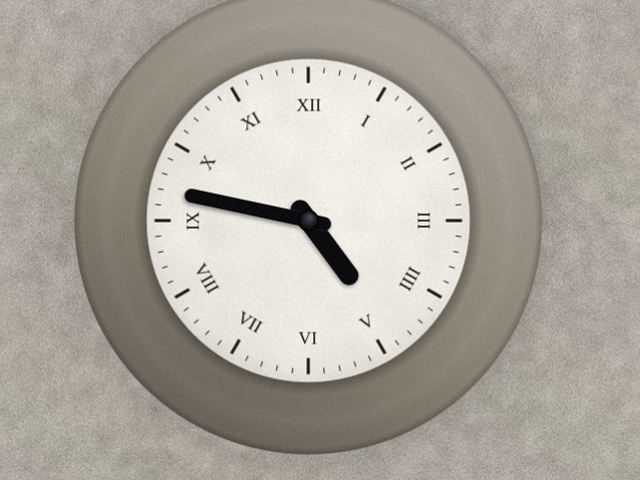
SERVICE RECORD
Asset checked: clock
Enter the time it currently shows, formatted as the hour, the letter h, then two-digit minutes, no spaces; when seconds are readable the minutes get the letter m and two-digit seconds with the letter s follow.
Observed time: 4h47
